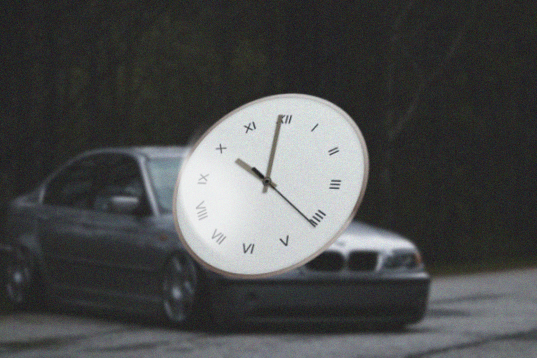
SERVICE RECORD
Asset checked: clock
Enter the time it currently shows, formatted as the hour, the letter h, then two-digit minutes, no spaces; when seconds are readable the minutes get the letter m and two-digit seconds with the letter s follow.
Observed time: 9h59m21s
